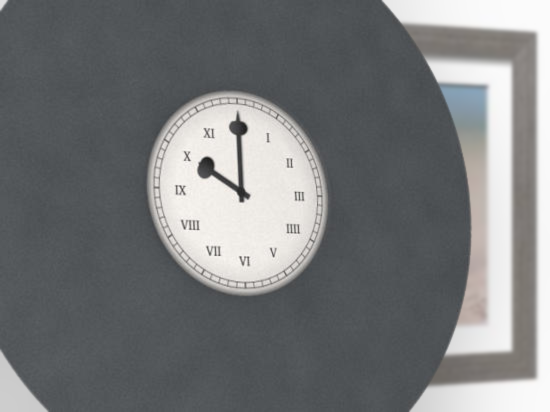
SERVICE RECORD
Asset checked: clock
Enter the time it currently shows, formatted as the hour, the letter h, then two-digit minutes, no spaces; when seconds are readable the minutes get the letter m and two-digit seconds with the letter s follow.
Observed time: 10h00
